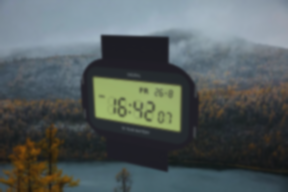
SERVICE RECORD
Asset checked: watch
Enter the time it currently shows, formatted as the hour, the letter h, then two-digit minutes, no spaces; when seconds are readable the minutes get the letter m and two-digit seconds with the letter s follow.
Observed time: 16h42
